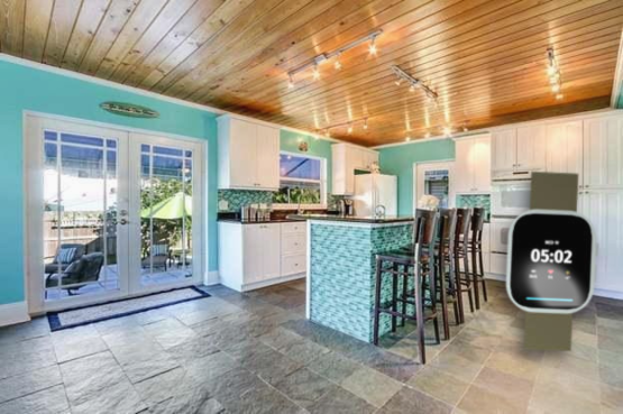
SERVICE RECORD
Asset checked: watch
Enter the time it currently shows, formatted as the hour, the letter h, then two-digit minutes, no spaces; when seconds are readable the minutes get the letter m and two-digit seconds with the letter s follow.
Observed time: 5h02
